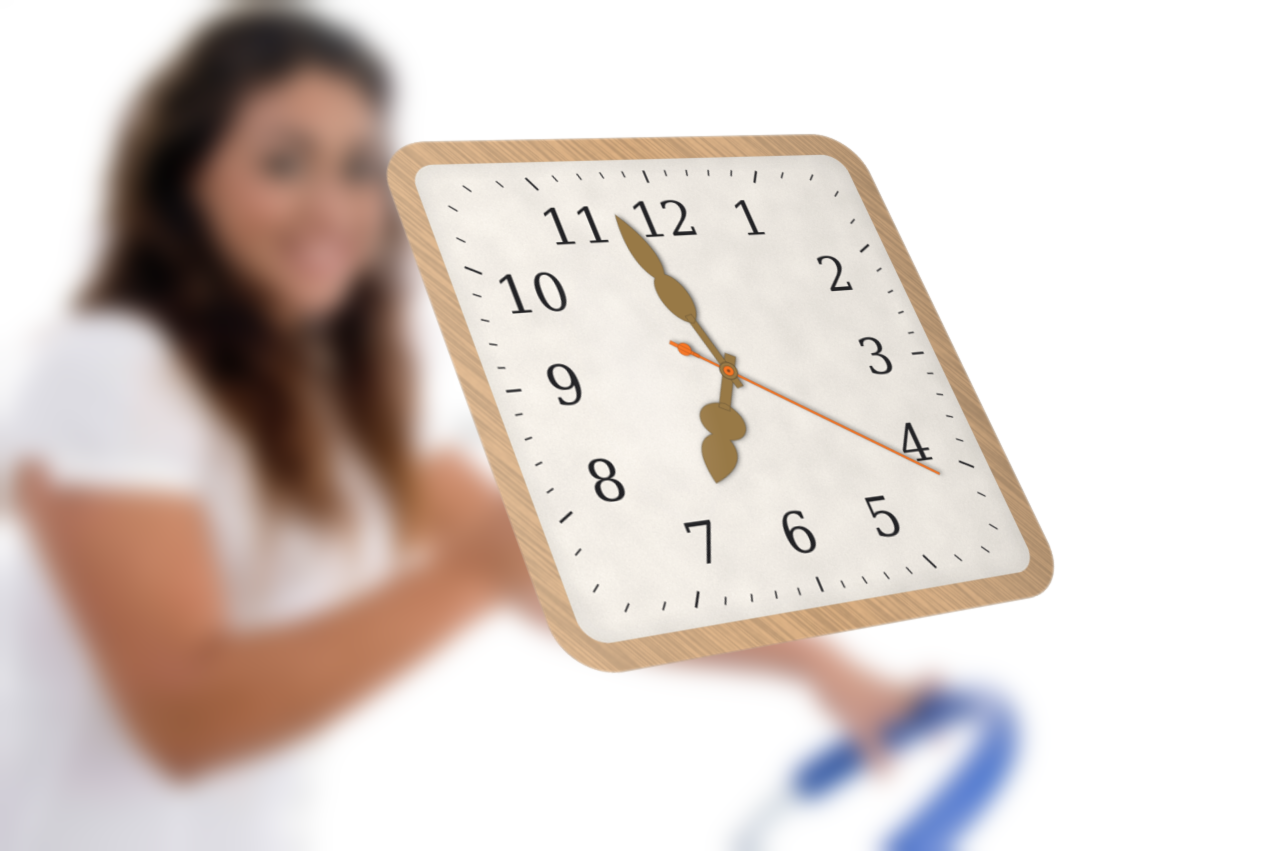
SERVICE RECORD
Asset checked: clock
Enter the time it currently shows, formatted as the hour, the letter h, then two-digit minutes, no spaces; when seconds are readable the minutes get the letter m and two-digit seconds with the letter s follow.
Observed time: 6h57m21s
